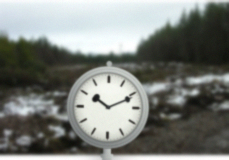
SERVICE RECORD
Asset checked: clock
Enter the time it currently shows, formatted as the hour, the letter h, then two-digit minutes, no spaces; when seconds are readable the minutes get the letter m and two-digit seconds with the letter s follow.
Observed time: 10h11
